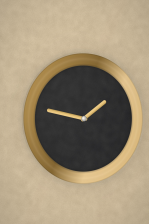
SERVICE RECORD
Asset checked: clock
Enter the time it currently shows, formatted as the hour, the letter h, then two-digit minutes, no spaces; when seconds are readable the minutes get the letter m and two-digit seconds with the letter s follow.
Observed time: 1h47
